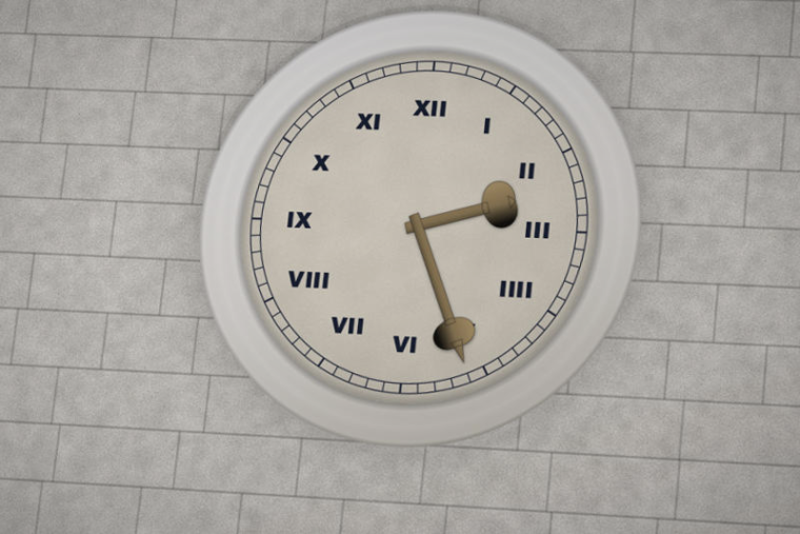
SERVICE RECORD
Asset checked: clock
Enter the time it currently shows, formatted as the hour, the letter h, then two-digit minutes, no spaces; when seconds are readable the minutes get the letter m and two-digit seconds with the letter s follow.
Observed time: 2h26
